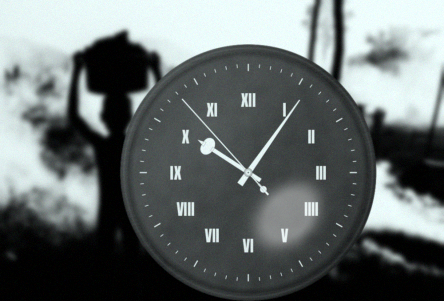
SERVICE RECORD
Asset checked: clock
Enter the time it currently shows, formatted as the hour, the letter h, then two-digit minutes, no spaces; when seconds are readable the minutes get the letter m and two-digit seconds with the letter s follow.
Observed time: 10h05m53s
